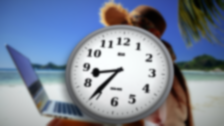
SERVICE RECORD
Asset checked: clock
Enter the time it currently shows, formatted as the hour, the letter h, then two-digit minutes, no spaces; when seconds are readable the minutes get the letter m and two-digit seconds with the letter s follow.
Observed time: 8h36
